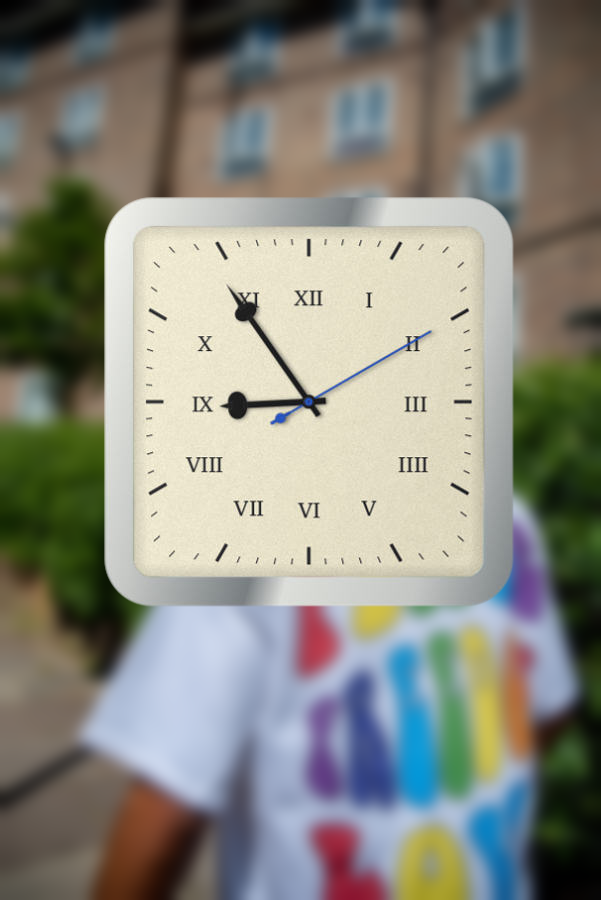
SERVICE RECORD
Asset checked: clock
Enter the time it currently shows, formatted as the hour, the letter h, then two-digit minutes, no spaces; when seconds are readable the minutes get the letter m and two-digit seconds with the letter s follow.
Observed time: 8h54m10s
